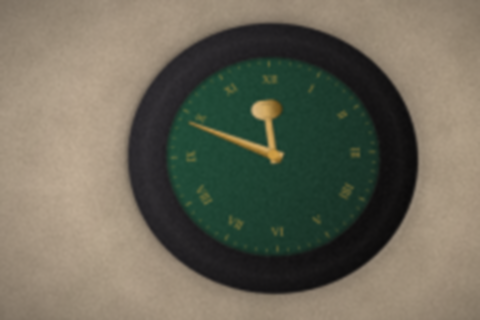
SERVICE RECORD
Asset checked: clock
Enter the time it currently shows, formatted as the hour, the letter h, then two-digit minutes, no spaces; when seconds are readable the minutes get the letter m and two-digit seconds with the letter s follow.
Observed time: 11h49
